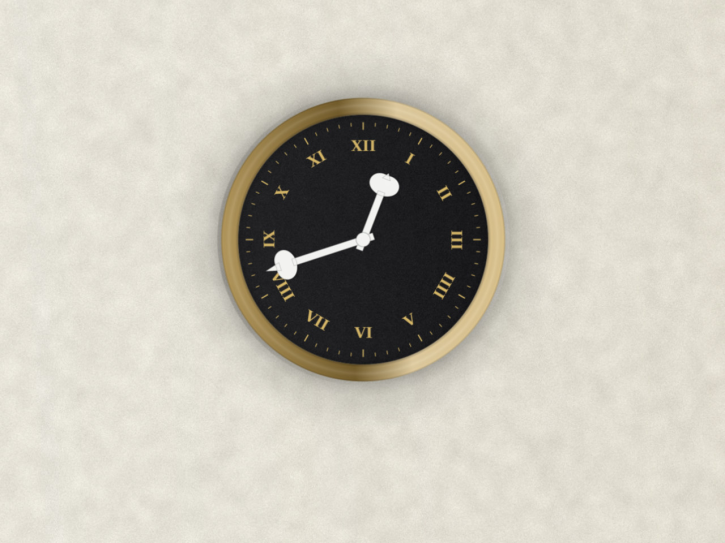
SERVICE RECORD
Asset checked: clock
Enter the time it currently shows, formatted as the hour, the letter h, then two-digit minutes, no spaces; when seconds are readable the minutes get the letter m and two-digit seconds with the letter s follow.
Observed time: 12h42
